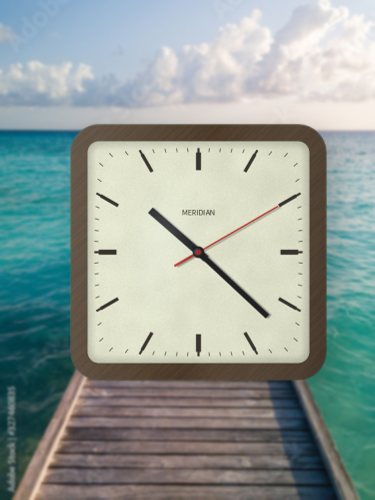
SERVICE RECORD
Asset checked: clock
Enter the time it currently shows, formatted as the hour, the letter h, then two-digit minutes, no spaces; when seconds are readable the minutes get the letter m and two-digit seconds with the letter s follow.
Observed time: 10h22m10s
